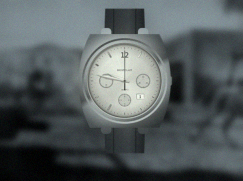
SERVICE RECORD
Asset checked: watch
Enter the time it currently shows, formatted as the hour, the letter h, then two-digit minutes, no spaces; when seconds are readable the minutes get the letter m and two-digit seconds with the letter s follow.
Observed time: 9h47
